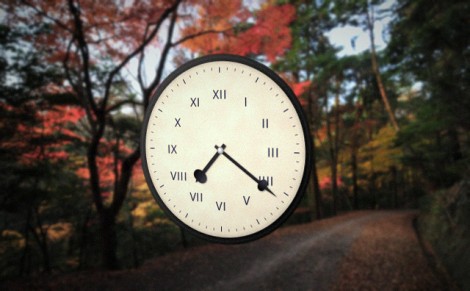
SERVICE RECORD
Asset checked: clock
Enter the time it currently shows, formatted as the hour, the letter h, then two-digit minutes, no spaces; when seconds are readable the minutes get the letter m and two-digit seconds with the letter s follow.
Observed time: 7h21
